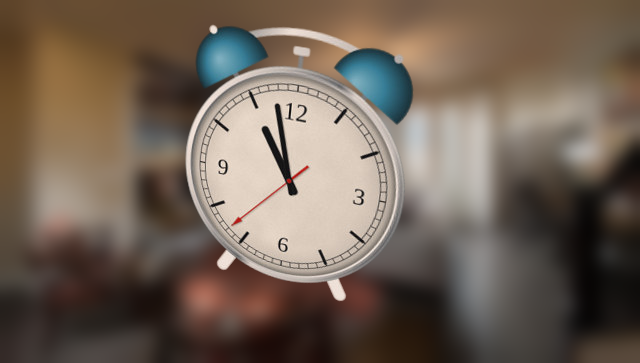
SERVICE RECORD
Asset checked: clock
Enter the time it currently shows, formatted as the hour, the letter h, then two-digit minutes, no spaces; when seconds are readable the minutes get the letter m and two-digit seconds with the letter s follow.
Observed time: 10h57m37s
